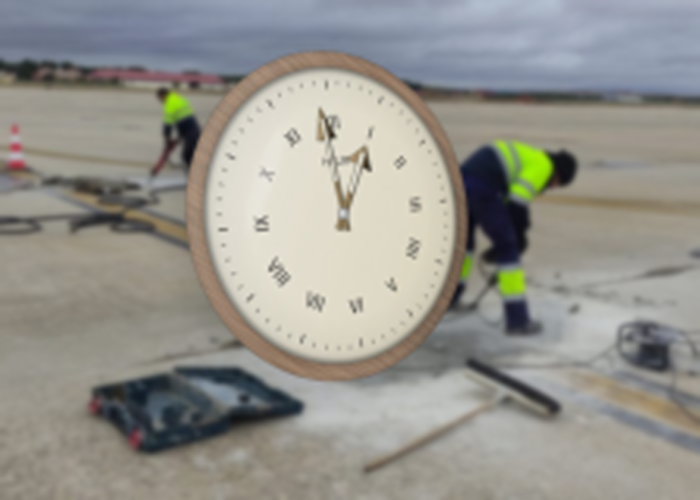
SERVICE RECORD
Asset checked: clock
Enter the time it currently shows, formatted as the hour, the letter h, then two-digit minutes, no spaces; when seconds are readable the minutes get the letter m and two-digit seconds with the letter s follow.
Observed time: 12h59
